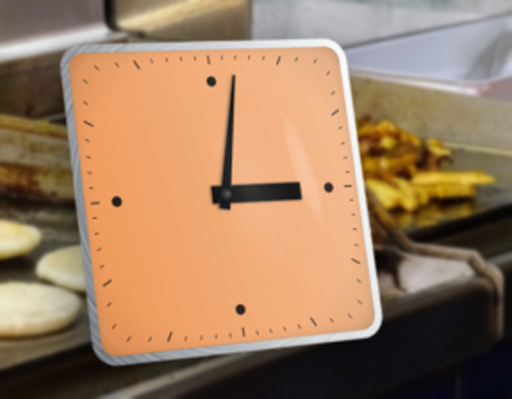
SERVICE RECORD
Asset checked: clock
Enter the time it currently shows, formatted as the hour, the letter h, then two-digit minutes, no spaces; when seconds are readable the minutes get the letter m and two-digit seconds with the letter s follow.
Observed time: 3h02
